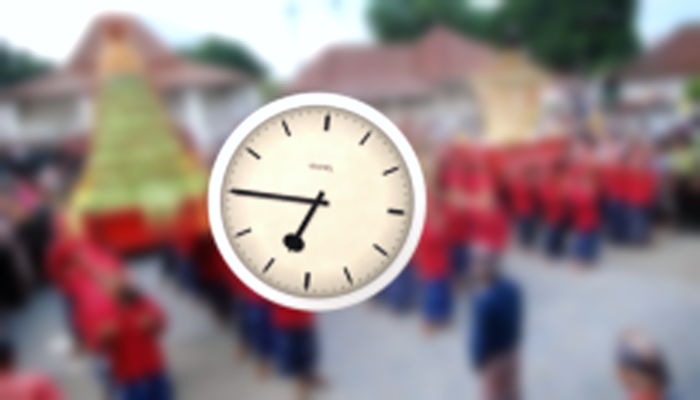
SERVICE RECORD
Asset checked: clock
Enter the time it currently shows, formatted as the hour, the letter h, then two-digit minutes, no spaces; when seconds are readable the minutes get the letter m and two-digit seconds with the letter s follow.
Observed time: 6h45
